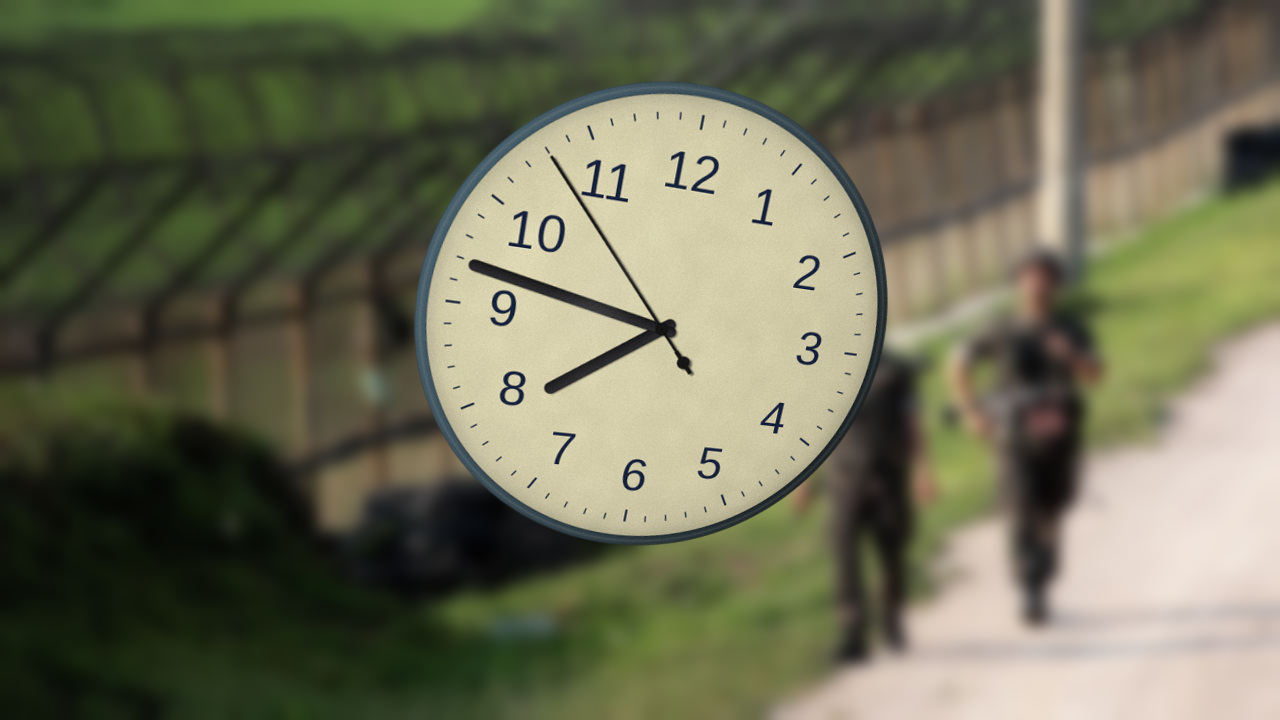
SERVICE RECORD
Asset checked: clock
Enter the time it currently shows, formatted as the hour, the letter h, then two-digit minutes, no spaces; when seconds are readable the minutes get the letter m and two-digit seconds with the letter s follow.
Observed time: 7h46m53s
